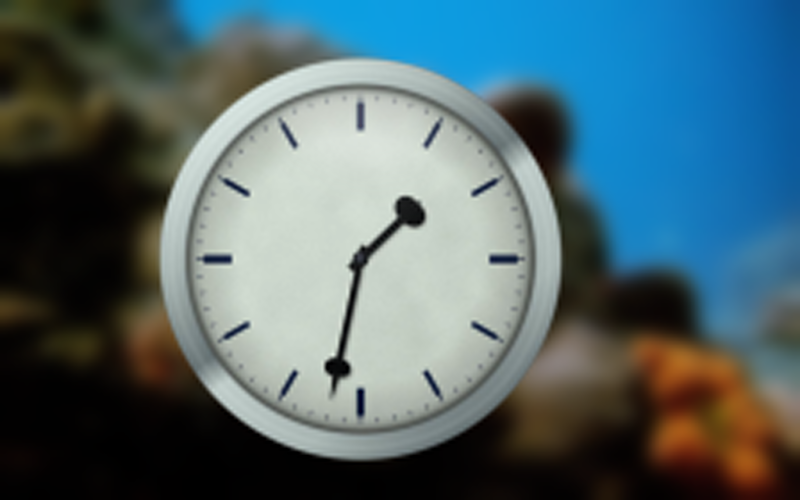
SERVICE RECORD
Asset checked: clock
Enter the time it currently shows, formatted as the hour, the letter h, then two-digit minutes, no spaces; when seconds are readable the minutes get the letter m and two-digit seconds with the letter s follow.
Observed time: 1h32
